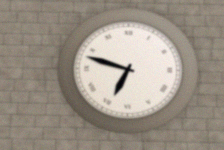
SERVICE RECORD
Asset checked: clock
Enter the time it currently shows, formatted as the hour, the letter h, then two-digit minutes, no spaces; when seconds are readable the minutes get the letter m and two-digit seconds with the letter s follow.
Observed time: 6h48
